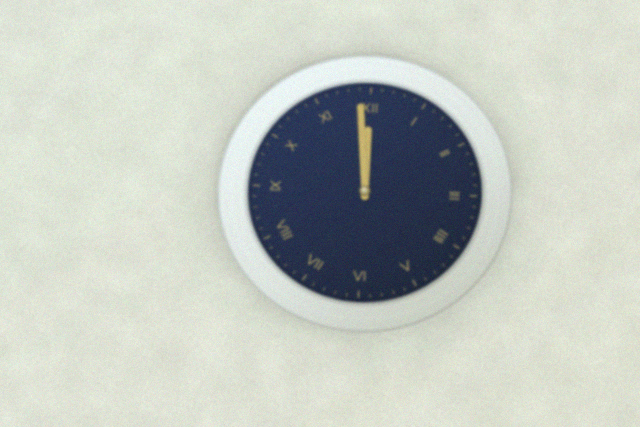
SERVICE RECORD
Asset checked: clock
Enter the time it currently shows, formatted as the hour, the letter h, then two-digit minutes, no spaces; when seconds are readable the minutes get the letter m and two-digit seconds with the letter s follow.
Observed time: 11h59
